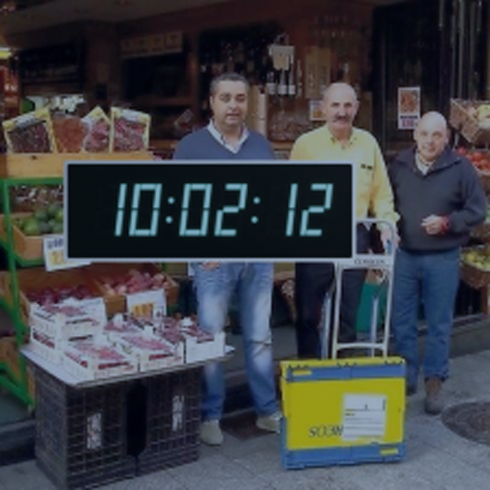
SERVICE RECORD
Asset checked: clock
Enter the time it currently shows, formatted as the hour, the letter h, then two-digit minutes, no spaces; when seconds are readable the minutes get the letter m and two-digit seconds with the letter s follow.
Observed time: 10h02m12s
